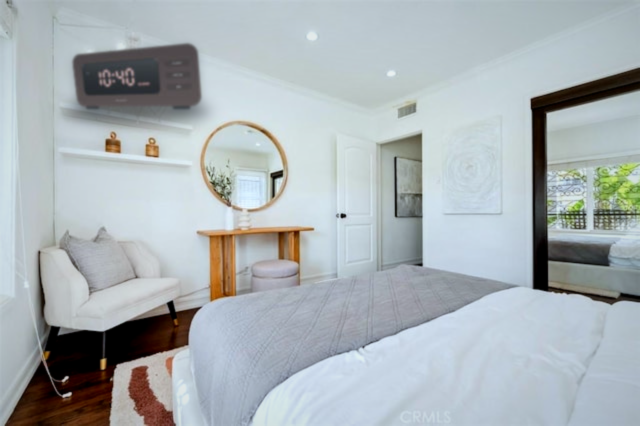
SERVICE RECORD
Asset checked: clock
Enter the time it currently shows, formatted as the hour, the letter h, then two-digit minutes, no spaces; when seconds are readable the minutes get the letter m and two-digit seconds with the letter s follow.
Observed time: 10h40
